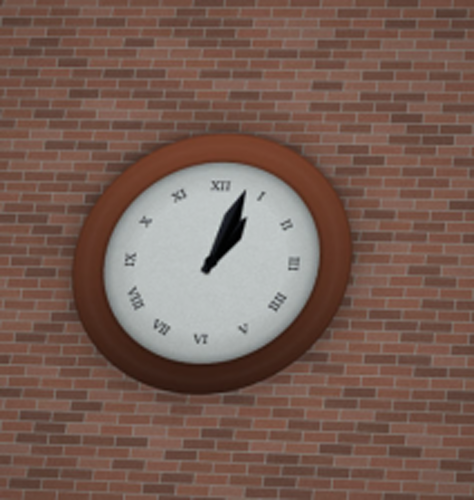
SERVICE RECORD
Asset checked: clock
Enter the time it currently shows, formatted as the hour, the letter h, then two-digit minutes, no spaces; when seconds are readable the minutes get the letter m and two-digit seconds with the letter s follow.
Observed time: 1h03
